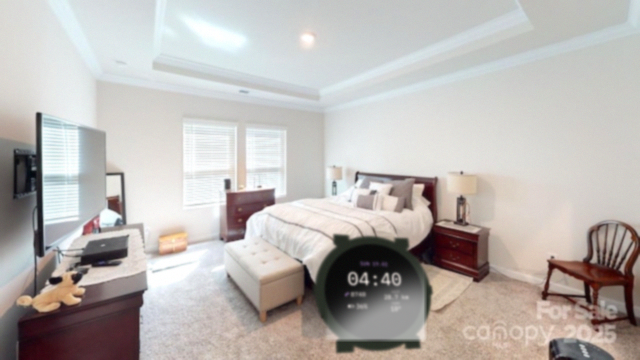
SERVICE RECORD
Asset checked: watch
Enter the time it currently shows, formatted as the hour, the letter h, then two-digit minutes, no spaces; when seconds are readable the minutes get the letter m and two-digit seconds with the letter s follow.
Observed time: 4h40
